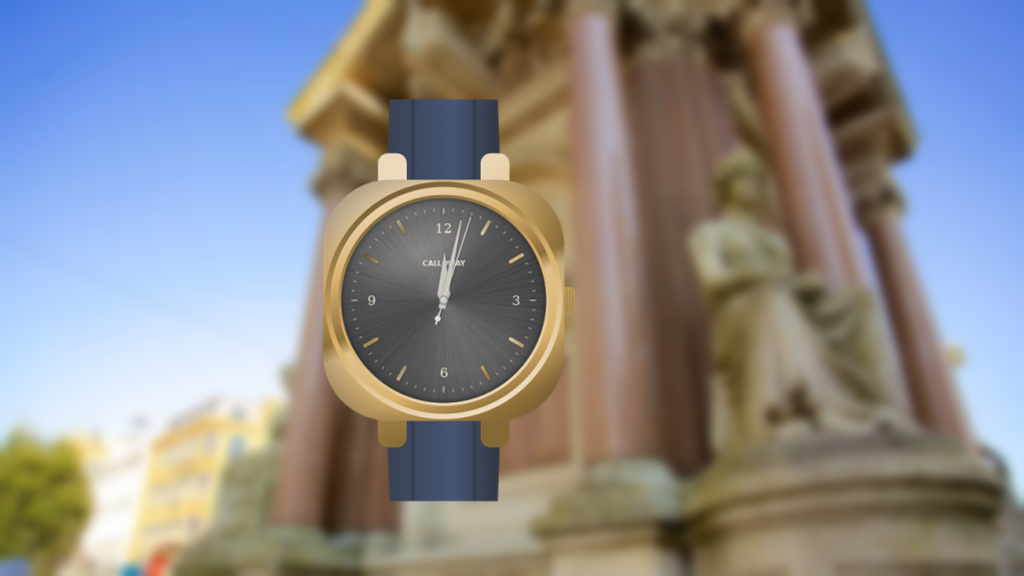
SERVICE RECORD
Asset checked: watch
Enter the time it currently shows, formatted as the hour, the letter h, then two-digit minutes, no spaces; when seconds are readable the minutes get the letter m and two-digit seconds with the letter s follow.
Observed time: 12h02m03s
